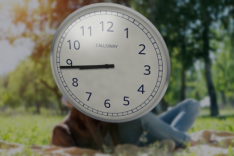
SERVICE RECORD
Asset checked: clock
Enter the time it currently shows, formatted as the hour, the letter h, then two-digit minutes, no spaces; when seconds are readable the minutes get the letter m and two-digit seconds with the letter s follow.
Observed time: 8h44
